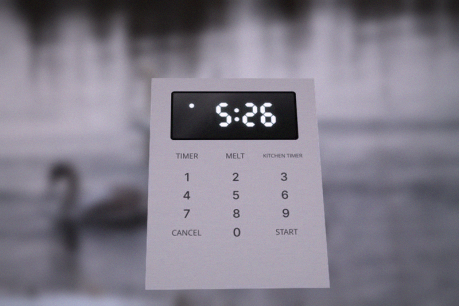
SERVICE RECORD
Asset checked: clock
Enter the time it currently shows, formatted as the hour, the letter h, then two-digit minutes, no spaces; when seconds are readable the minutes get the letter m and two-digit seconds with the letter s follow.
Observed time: 5h26
